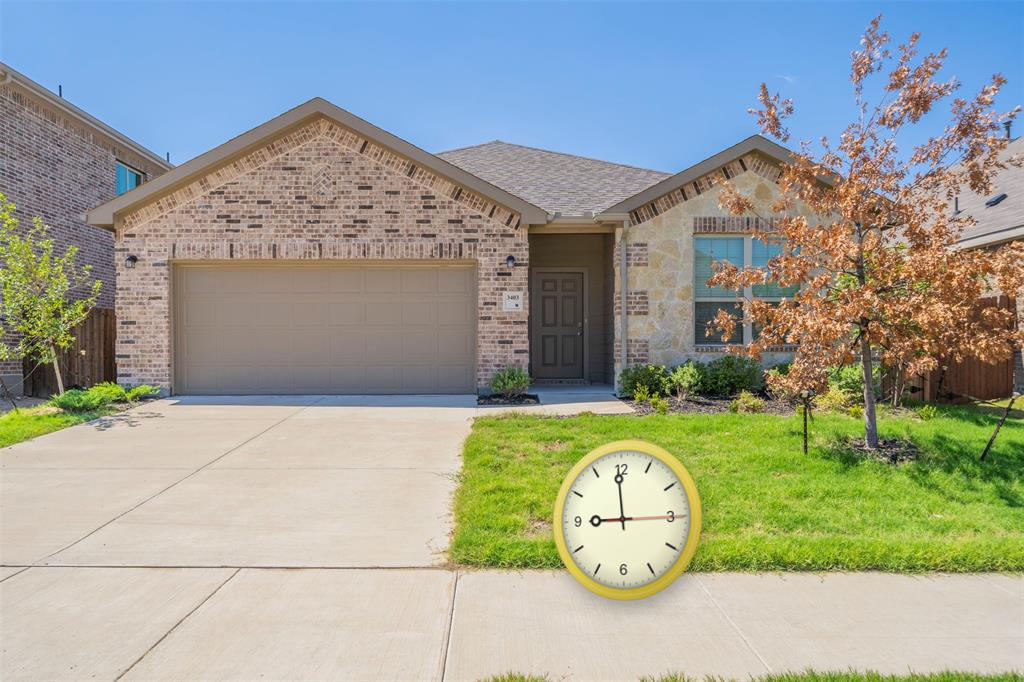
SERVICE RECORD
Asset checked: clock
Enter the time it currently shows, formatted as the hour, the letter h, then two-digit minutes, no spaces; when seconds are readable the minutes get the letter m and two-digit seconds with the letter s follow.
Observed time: 8h59m15s
